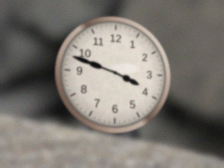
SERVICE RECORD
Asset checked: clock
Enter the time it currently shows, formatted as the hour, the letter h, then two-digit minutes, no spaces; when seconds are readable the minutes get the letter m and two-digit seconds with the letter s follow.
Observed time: 3h48
